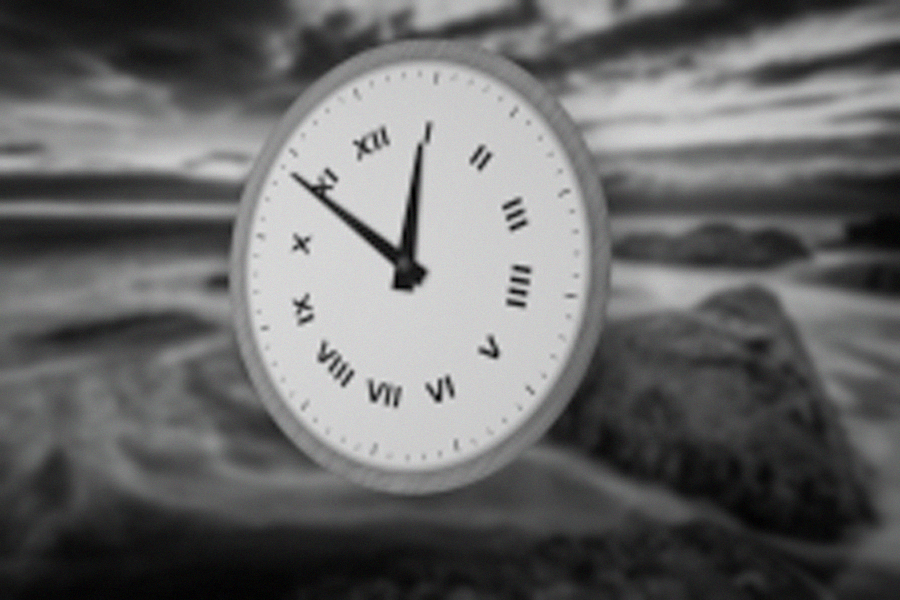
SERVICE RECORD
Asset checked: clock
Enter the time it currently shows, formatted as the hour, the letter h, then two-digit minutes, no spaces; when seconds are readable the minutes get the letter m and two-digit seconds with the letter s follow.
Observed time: 12h54
